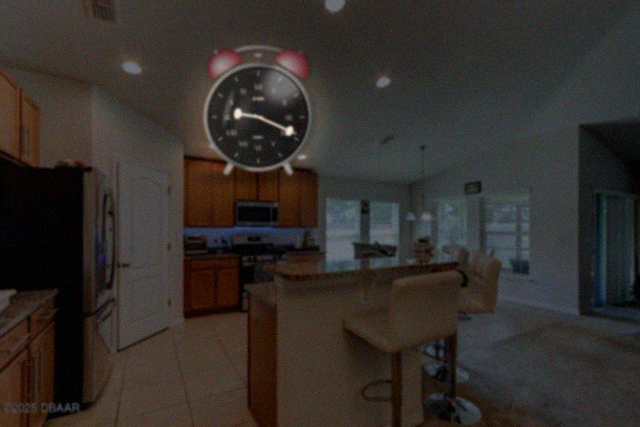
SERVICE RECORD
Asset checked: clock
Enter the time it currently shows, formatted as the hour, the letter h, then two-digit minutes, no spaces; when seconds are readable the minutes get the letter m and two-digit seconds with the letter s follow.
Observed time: 9h19
